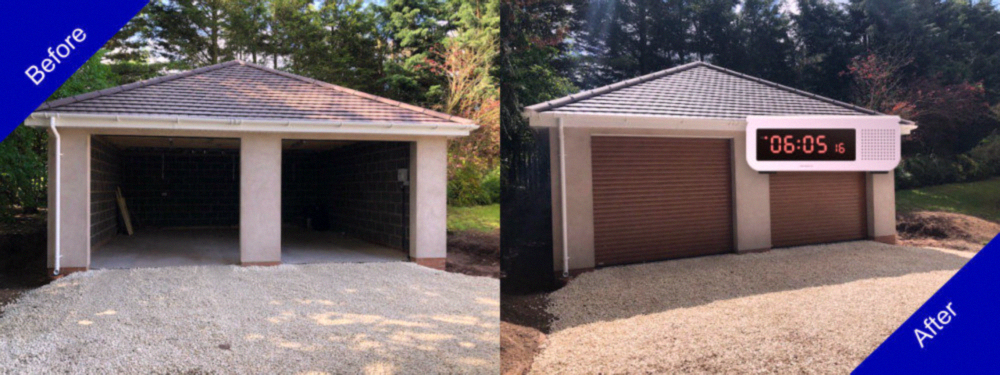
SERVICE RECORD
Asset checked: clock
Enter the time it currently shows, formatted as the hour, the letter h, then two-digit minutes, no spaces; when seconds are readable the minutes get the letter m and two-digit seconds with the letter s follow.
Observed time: 6h05
